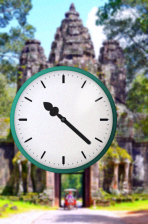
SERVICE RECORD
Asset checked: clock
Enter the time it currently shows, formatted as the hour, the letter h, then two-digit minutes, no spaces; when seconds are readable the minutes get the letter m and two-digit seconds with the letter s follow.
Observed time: 10h22
